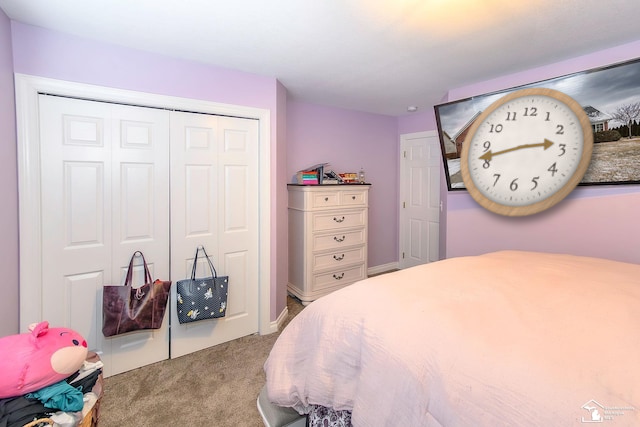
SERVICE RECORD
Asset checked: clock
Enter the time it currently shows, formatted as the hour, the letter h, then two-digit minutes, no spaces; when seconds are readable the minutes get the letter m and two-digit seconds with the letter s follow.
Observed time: 2h42
